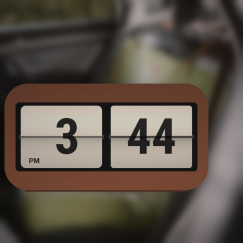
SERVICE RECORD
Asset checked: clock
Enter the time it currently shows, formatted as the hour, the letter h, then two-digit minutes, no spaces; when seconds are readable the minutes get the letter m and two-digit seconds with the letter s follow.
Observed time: 3h44
